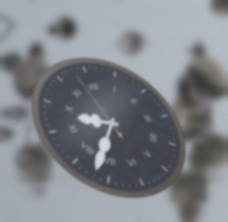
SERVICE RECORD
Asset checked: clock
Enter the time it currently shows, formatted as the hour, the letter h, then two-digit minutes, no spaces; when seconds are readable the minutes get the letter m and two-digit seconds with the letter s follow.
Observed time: 9h36m58s
